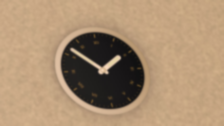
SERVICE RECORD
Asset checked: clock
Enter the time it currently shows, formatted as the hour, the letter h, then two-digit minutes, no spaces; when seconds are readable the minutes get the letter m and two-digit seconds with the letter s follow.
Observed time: 1h52
